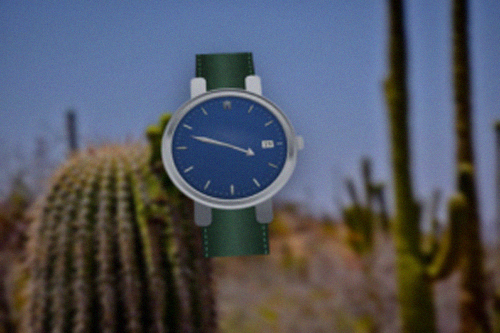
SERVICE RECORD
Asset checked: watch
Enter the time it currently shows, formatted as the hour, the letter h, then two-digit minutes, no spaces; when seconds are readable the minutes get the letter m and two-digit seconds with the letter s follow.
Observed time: 3h48
